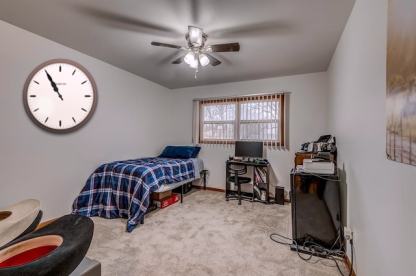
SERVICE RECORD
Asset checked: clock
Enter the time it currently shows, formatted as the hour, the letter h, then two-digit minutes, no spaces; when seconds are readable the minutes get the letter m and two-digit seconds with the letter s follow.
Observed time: 10h55
